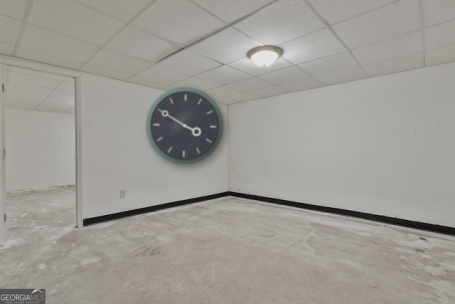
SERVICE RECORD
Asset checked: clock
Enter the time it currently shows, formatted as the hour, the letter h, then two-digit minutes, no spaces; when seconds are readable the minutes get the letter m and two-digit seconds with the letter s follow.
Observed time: 3h50
